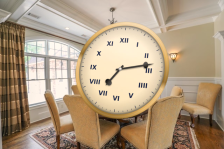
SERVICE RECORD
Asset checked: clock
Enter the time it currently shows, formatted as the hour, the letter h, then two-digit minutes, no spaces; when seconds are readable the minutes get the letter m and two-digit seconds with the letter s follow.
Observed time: 7h13
